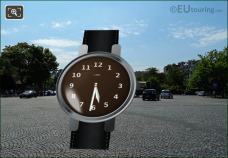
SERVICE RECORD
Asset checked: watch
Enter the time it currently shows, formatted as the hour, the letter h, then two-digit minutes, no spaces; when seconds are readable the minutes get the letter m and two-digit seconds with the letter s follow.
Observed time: 5h31
